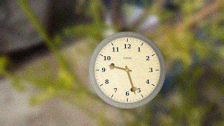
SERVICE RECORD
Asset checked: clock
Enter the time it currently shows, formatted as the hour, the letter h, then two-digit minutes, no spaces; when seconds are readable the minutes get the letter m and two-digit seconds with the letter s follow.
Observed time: 9h27
